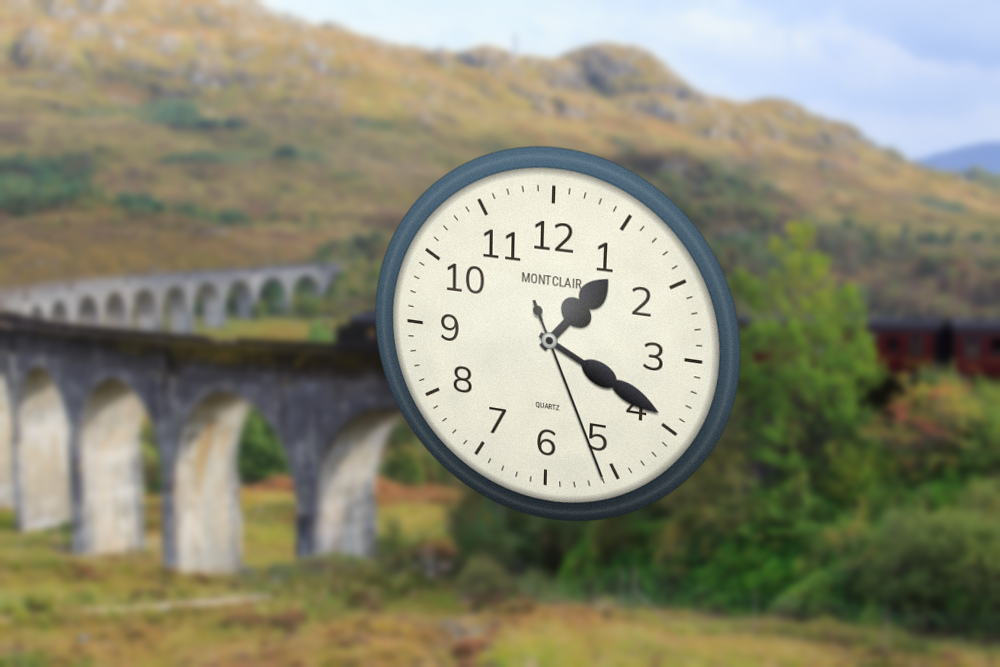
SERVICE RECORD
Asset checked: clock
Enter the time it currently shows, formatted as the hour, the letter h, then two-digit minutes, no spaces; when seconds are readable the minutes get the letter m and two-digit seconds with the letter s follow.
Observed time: 1h19m26s
